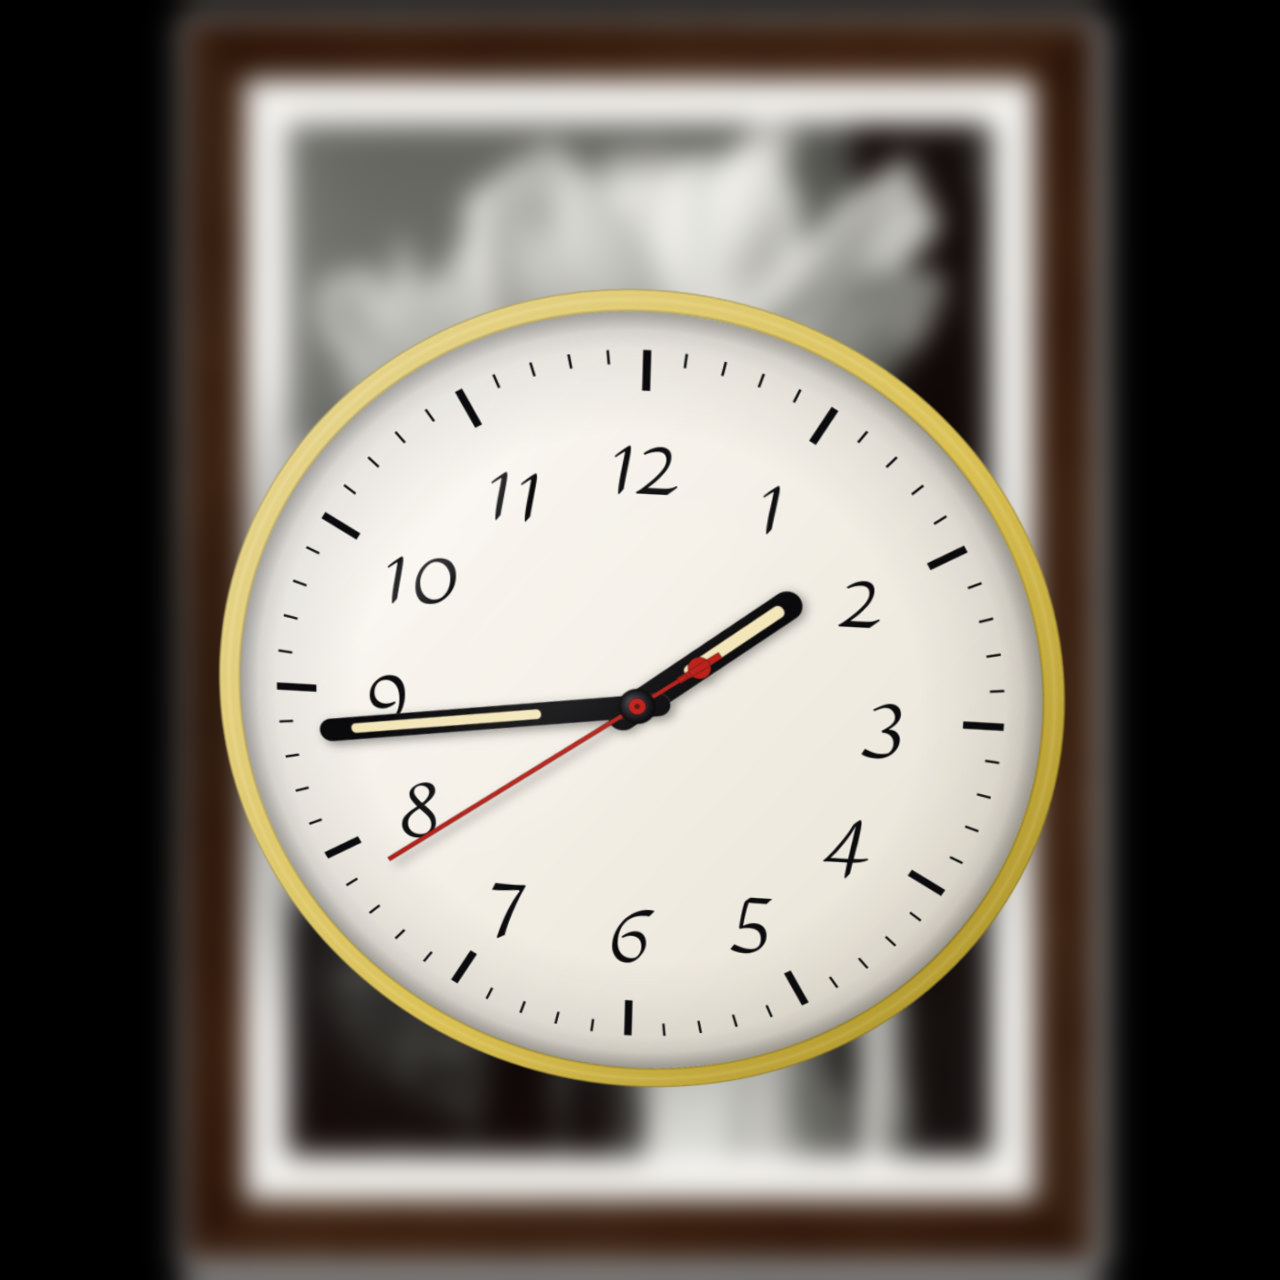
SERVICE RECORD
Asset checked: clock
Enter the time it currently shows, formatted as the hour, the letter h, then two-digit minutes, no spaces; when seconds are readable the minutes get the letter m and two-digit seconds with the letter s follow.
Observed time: 1h43m39s
